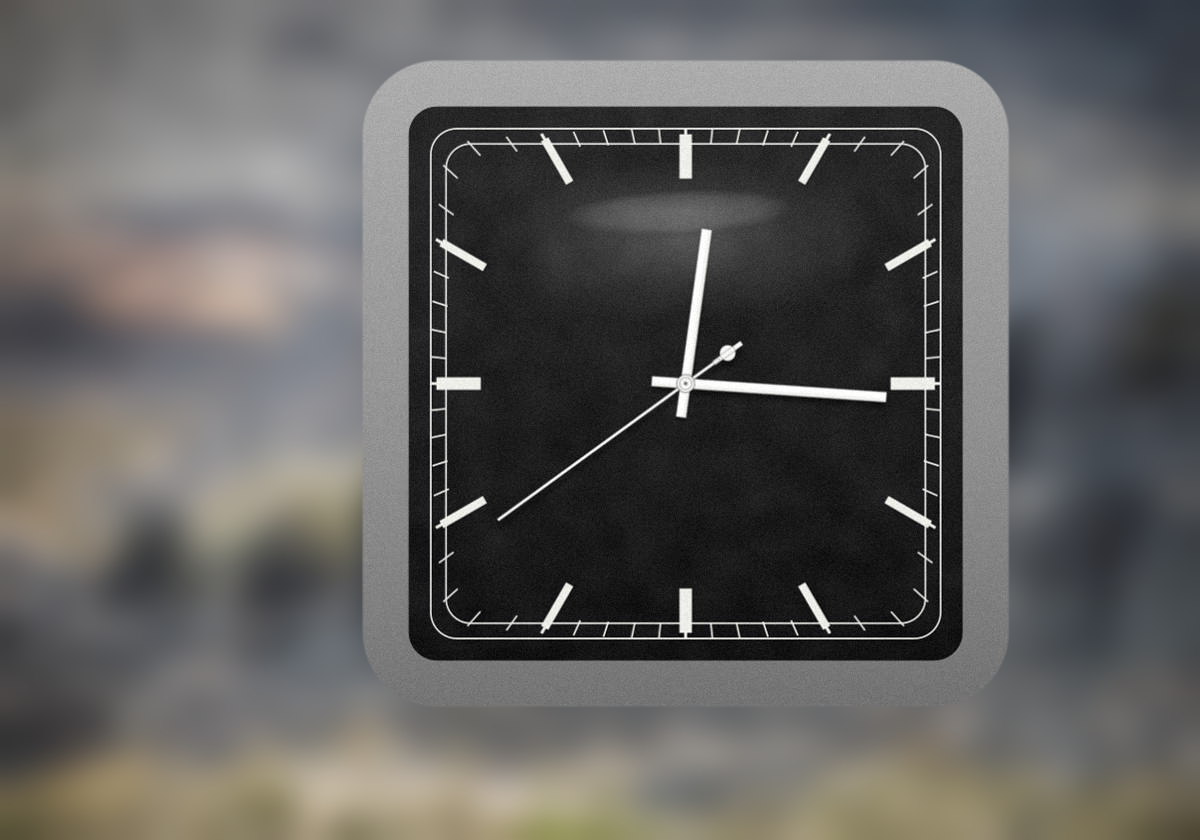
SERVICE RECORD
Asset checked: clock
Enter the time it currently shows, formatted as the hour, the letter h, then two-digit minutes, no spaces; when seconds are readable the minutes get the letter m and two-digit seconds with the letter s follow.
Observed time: 12h15m39s
